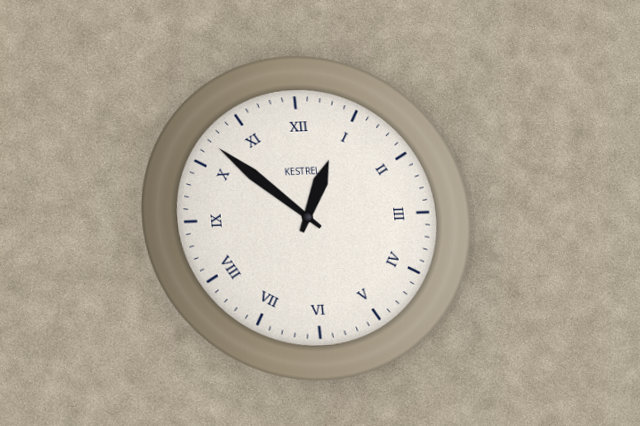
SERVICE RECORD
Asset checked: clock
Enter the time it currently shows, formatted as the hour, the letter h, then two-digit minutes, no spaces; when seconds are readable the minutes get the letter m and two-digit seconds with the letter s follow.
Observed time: 12h52
